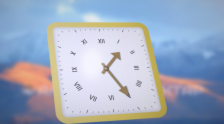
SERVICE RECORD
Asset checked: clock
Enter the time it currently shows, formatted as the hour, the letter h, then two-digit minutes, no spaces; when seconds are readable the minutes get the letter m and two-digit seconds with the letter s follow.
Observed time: 1h25
